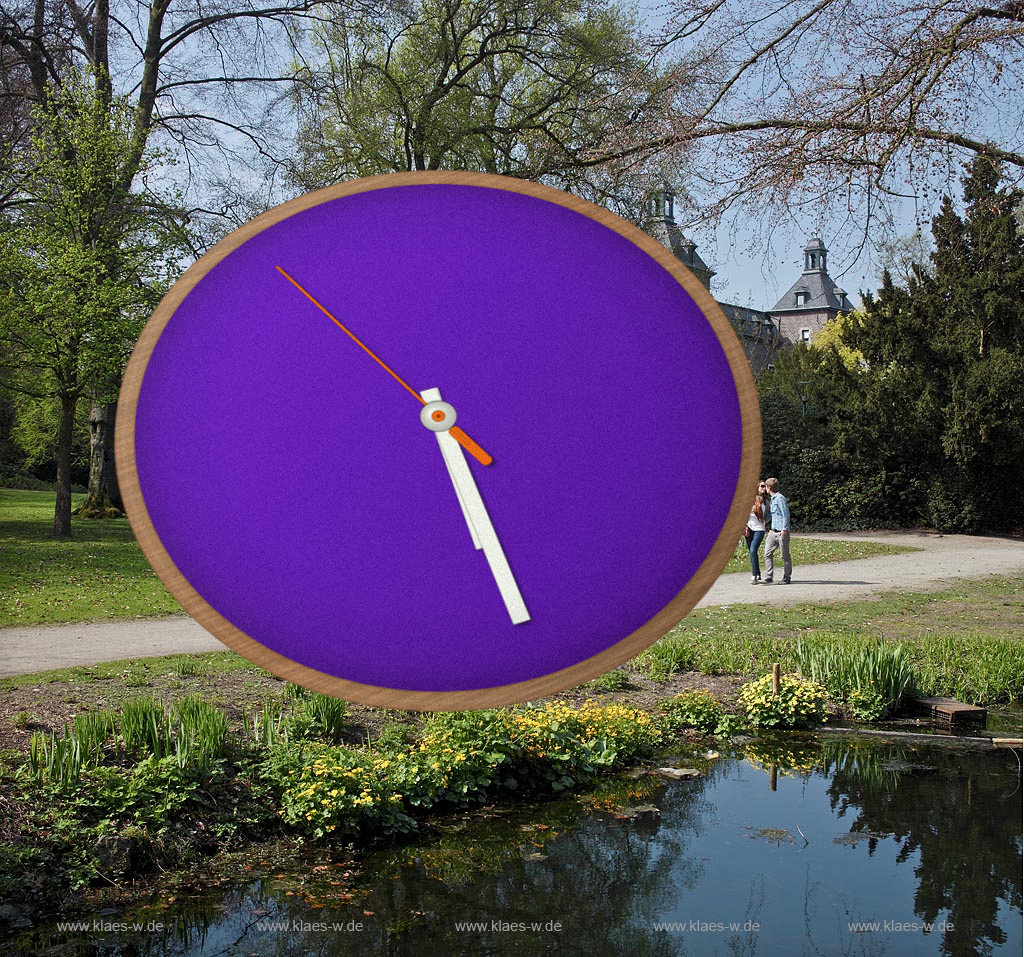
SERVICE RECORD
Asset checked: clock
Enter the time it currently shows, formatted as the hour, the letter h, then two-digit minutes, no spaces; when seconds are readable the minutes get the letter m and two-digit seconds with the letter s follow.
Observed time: 5h26m53s
